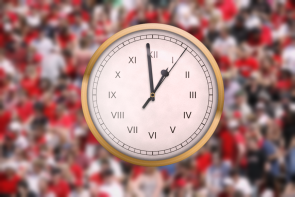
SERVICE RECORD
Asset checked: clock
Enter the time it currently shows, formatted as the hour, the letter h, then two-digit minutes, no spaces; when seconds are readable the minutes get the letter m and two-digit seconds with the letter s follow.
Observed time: 12h59m06s
